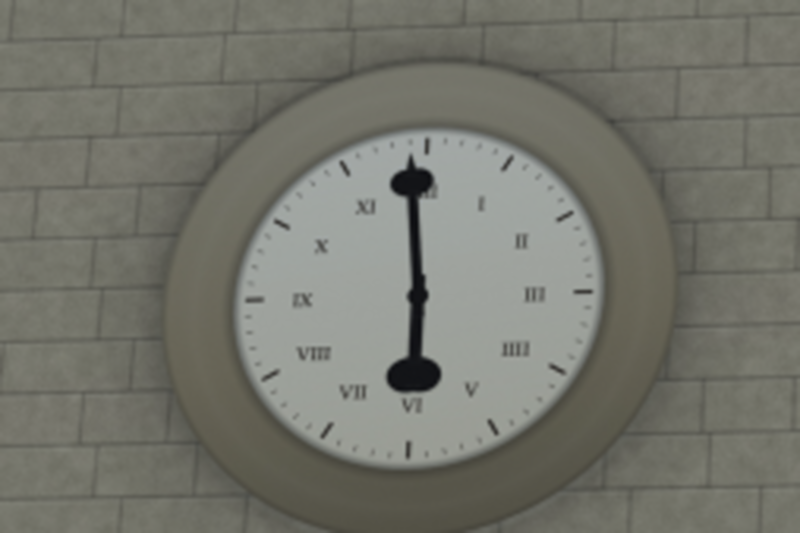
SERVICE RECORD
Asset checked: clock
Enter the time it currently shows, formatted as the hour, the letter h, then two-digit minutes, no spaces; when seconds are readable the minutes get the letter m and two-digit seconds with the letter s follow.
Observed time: 5h59
